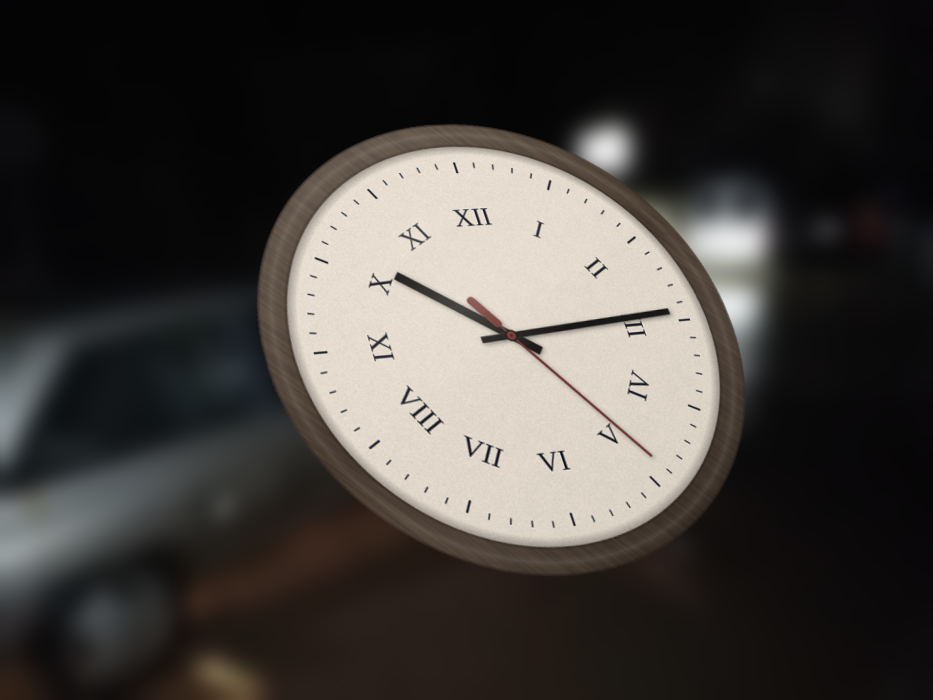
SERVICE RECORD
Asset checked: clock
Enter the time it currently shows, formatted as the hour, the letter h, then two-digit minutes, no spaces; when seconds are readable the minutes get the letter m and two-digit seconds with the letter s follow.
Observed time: 10h14m24s
